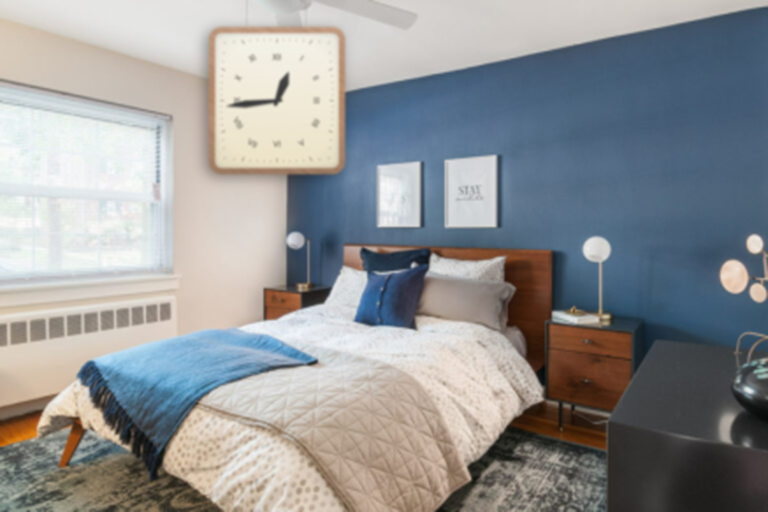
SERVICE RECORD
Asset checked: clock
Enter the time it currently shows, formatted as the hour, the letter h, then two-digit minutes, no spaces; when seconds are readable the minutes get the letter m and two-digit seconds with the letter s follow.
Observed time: 12h44
